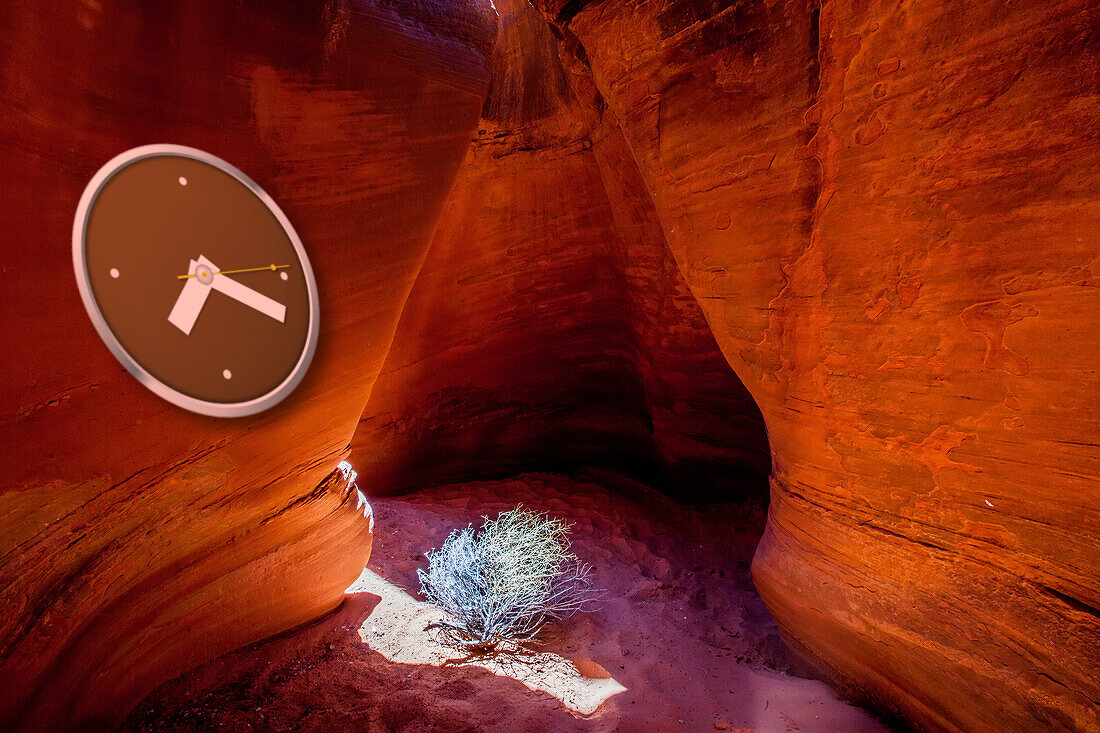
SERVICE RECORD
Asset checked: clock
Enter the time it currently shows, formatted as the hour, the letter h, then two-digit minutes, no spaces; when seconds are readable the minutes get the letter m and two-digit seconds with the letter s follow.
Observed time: 7h19m14s
